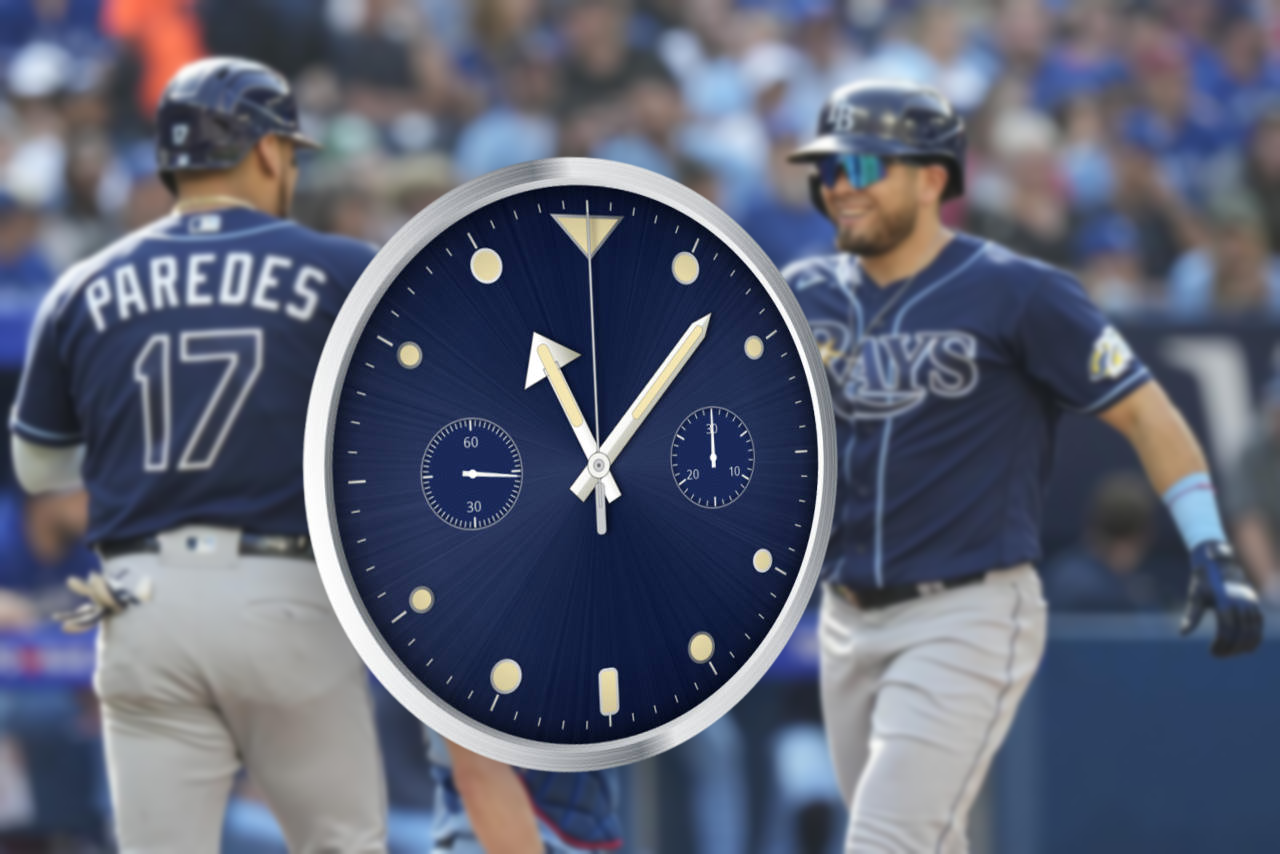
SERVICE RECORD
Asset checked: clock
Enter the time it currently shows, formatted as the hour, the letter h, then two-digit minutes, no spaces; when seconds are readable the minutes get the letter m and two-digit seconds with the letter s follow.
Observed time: 11h07m16s
